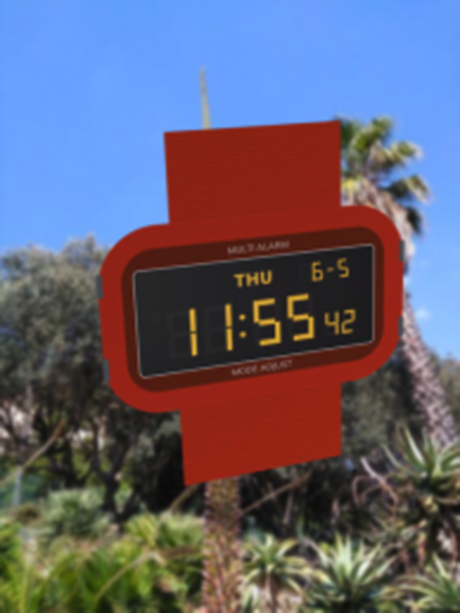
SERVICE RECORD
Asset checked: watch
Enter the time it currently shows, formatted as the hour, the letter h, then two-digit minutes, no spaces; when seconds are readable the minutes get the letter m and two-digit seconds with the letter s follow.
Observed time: 11h55m42s
